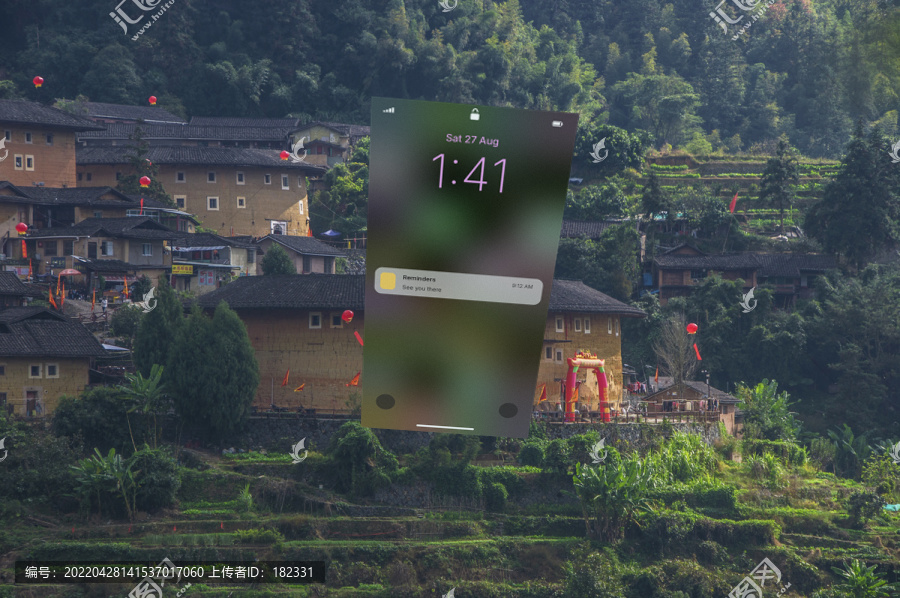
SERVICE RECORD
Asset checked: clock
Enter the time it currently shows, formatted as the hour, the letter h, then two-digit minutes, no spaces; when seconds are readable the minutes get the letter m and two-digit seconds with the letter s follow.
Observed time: 1h41
